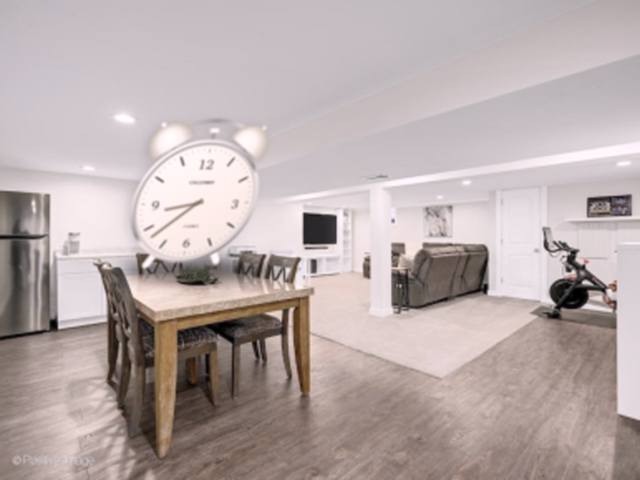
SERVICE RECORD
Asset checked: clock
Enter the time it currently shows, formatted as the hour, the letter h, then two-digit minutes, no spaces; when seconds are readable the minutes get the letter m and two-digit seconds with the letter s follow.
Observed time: 8h38
